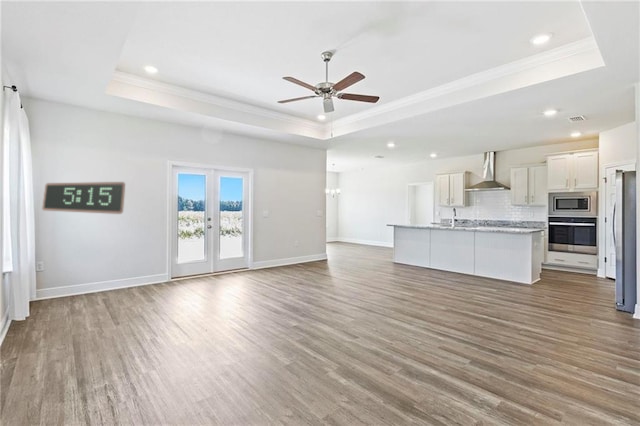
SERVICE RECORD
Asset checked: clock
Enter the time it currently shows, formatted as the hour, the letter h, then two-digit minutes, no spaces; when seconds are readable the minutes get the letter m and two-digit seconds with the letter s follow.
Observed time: 5h15
